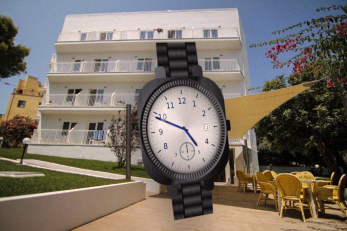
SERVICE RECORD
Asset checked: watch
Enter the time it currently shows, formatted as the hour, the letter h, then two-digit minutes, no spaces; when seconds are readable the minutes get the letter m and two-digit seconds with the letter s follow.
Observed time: 4h49
